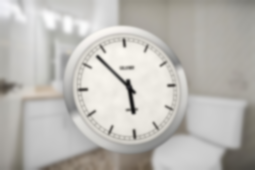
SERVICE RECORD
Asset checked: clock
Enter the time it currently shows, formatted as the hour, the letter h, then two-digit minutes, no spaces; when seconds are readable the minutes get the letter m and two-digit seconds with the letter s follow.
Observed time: 5h53
